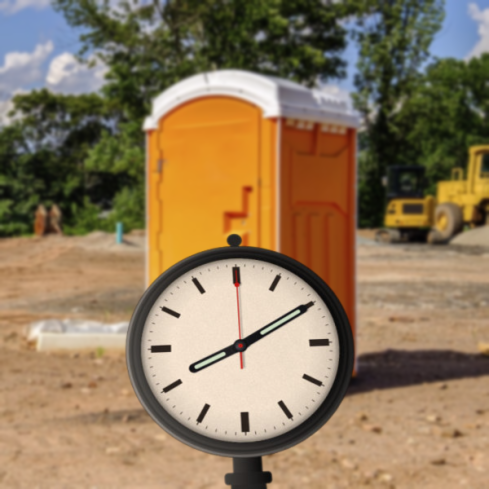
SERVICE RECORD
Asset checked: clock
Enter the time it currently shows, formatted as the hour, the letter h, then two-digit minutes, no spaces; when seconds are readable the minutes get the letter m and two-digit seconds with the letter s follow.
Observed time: 8h10m00s
